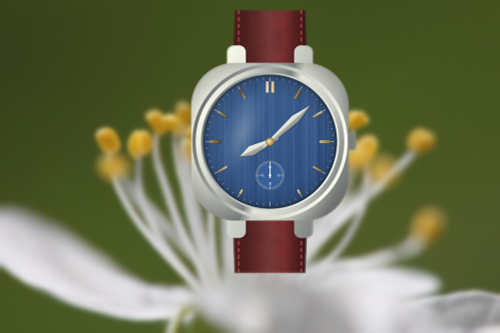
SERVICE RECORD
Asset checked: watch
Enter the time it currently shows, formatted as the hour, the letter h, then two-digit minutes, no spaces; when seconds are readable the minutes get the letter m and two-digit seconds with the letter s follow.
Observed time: 8h08
